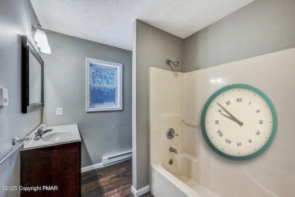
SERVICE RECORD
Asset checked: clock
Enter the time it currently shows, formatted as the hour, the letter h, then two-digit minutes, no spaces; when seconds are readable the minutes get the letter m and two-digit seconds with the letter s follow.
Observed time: 9h52
